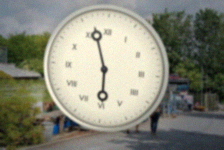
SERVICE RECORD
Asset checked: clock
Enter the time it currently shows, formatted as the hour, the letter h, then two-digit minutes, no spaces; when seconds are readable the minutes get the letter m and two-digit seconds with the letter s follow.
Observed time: 5h57
